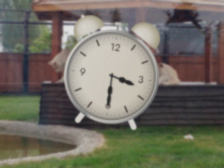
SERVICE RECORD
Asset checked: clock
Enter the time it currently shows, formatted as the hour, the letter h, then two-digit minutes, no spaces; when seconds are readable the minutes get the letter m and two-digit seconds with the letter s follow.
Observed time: 3h30
